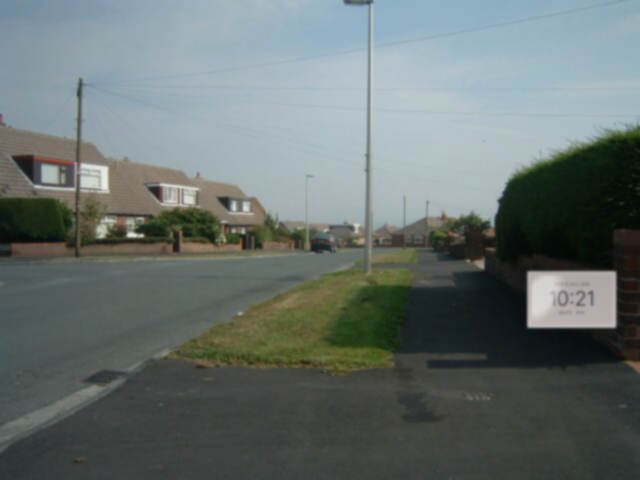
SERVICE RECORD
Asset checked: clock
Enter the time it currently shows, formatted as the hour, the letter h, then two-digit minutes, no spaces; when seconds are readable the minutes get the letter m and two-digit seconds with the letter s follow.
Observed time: 10h21
